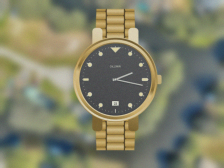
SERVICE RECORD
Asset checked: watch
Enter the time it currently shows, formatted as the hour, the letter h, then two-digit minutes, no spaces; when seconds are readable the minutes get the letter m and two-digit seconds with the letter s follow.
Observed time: 2h17
